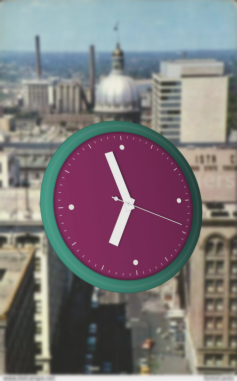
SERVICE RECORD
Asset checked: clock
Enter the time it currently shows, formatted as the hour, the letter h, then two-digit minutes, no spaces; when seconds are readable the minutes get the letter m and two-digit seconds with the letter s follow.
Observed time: 6h57m19s
